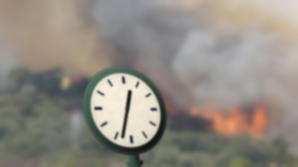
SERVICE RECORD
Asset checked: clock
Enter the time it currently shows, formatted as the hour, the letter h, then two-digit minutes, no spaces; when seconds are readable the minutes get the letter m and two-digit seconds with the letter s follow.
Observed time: 12h33
